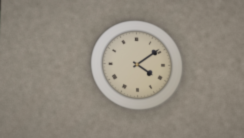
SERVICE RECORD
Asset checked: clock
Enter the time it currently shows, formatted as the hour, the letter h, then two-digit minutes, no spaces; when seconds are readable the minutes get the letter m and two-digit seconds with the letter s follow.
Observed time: 4h09
